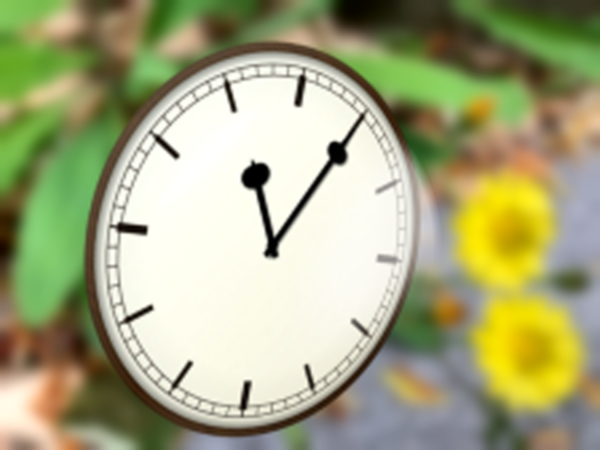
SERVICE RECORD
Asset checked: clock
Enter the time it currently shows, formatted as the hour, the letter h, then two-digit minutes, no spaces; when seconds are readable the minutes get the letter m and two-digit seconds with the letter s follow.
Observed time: 11h05
